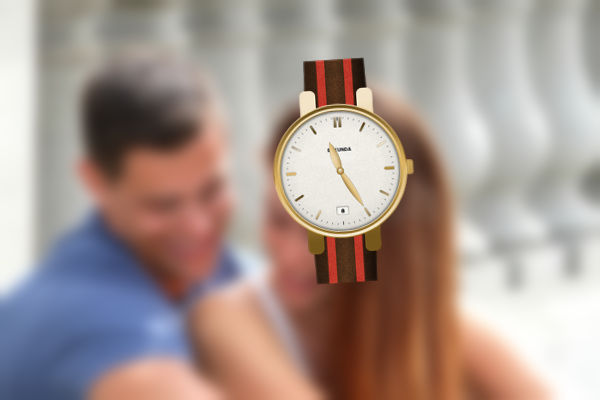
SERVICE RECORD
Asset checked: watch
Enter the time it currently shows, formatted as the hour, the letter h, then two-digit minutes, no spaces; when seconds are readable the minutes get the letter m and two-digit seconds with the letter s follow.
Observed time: 11h25
